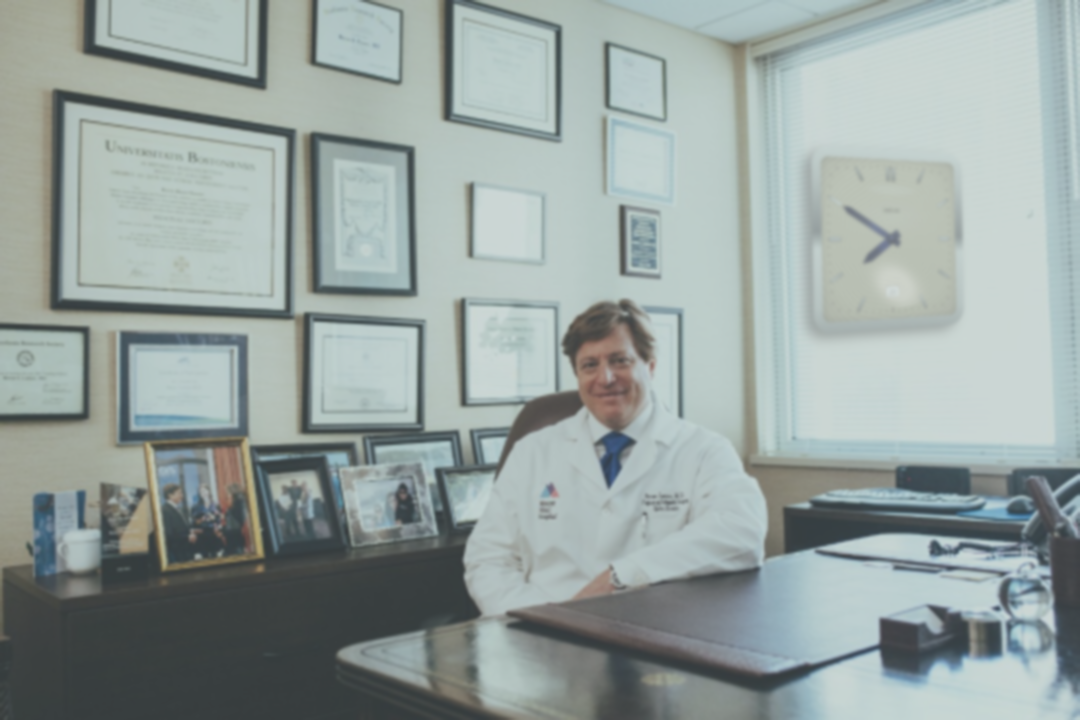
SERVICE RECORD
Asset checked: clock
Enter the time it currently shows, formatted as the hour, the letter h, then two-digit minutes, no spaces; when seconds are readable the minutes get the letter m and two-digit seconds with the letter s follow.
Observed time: 7h50
